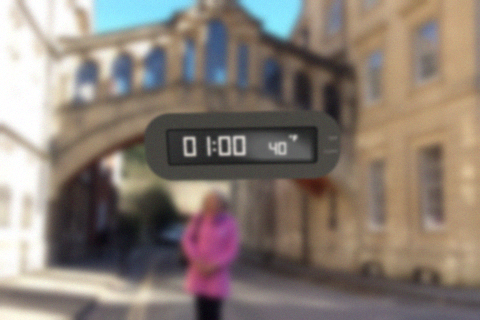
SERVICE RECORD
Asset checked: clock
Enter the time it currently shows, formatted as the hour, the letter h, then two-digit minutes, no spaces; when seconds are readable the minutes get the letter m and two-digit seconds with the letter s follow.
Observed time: 1h00
